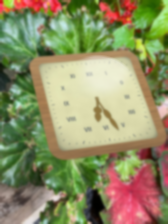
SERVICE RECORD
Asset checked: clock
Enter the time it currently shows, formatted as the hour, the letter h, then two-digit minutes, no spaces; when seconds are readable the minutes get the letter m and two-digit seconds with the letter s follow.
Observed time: 6h27
